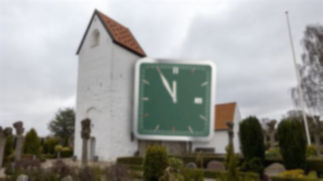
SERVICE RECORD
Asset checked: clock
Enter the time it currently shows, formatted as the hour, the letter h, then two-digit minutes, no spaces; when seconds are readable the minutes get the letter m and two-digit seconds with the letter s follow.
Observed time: 11h55
